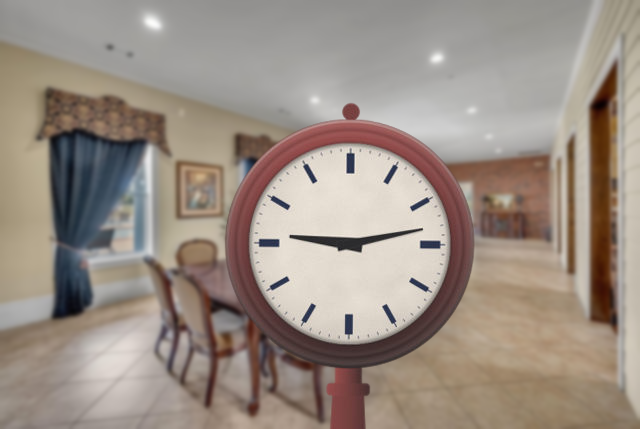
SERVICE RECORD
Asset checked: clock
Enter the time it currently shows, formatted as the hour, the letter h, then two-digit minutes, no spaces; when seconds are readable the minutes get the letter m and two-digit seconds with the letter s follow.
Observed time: 9h13
